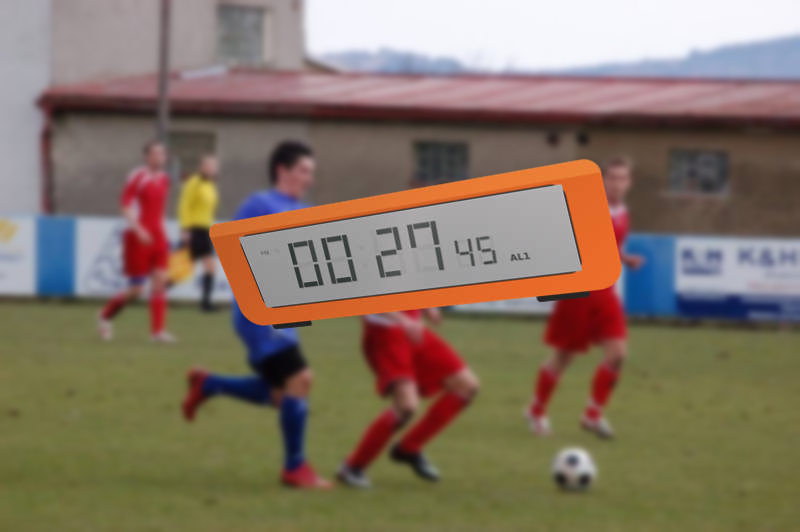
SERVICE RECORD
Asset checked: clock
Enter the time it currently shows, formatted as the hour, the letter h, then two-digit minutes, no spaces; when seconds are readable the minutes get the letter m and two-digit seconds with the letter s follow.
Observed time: 0h27m45s
